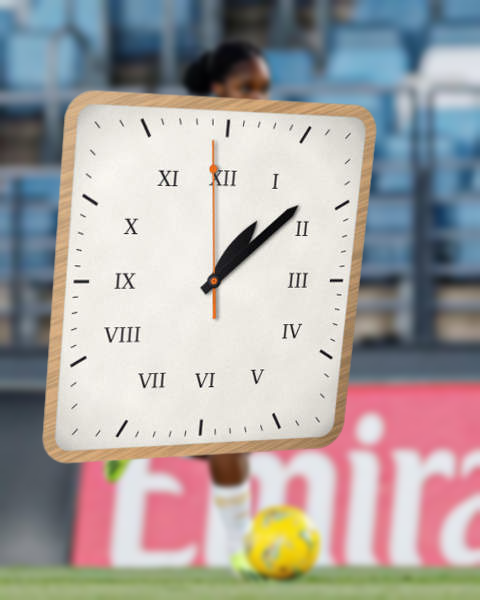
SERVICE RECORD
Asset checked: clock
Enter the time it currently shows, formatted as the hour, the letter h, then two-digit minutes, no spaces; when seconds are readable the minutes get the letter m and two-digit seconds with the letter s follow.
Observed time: 1h07m59s
